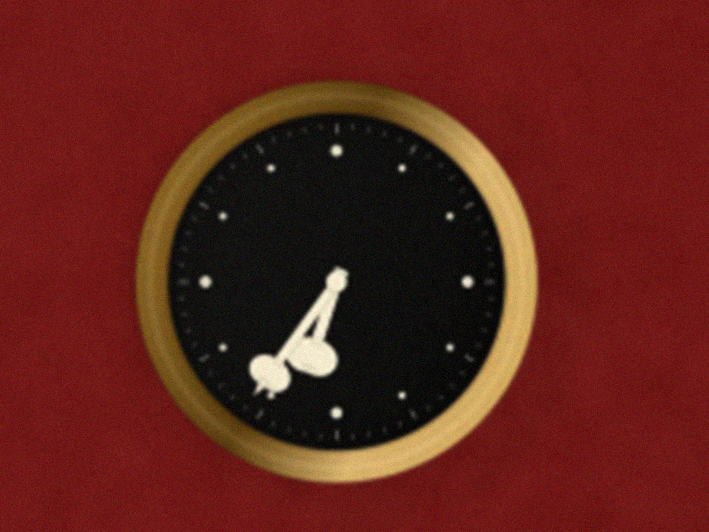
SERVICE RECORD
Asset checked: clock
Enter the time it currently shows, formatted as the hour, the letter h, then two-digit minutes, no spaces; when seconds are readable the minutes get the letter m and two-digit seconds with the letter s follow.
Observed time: 6h36
